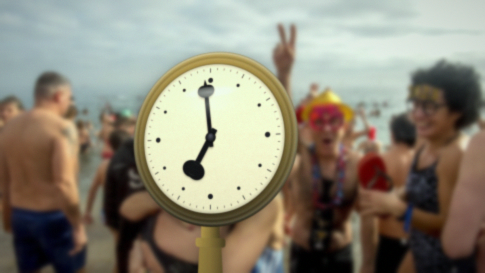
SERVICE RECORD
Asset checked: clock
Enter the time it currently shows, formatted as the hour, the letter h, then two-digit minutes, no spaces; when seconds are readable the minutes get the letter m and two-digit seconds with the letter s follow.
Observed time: 6h59
